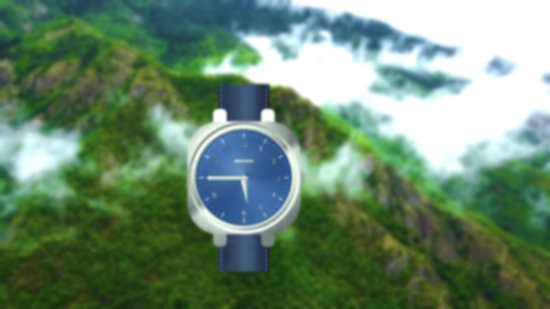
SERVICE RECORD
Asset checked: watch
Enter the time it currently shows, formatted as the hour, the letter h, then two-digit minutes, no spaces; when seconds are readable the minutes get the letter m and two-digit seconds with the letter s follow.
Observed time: 5h45
